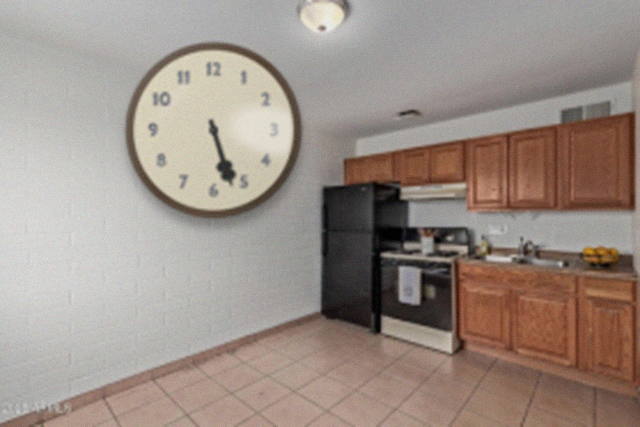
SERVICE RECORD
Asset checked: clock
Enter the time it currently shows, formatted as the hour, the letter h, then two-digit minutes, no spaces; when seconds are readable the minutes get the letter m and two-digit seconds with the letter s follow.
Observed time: 5h27
